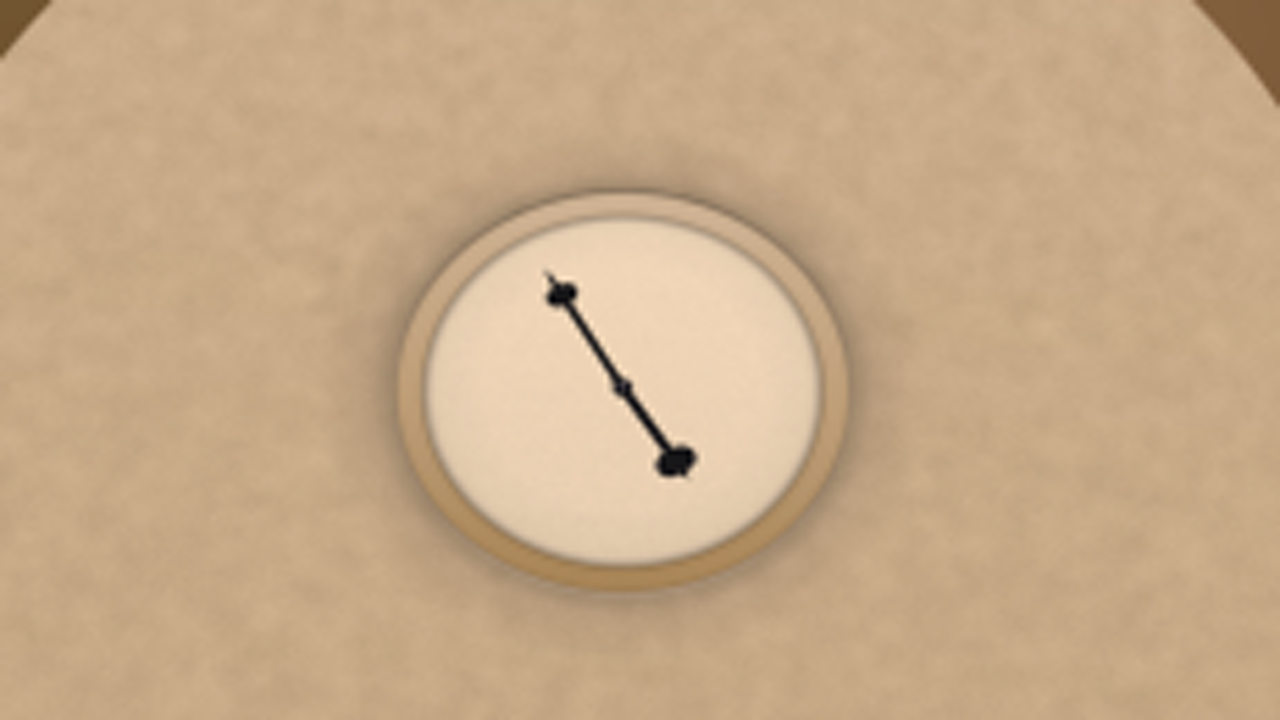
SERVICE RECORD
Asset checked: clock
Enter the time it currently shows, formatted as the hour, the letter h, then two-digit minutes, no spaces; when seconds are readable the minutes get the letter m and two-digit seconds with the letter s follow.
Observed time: 4h55
